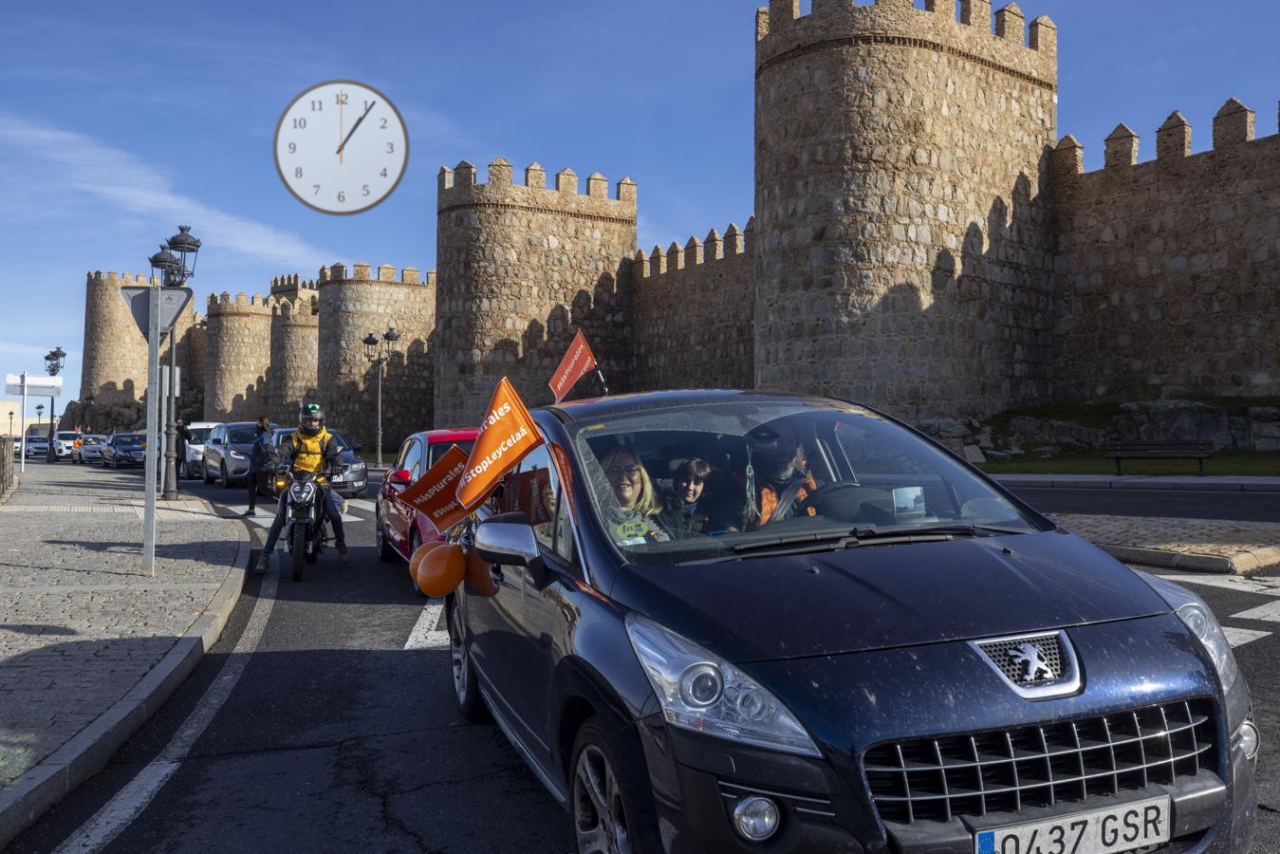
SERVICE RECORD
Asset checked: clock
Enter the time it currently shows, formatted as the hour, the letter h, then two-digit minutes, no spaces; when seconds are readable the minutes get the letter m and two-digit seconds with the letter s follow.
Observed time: 1h06m00s
